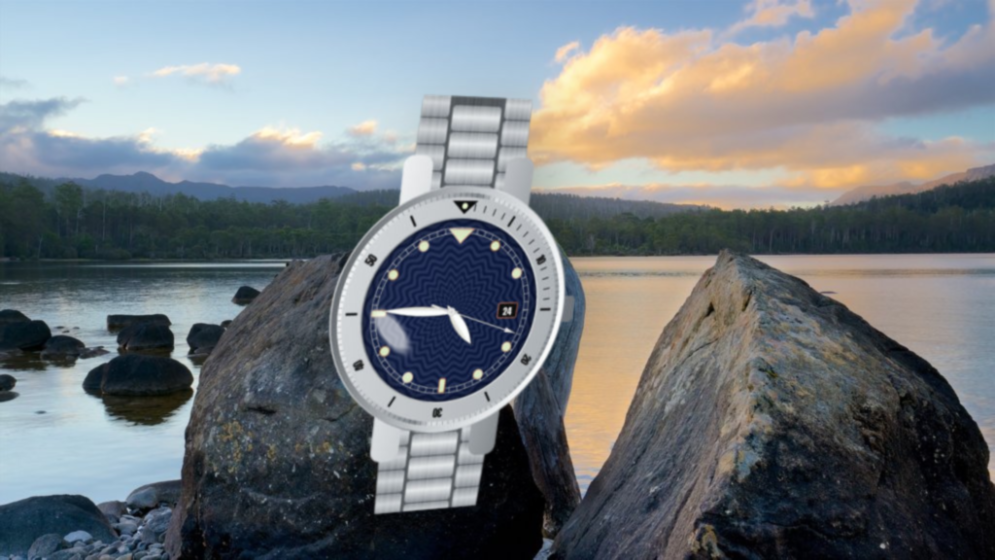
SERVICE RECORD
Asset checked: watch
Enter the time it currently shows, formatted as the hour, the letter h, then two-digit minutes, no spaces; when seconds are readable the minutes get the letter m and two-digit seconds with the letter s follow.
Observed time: 4h45m18s
